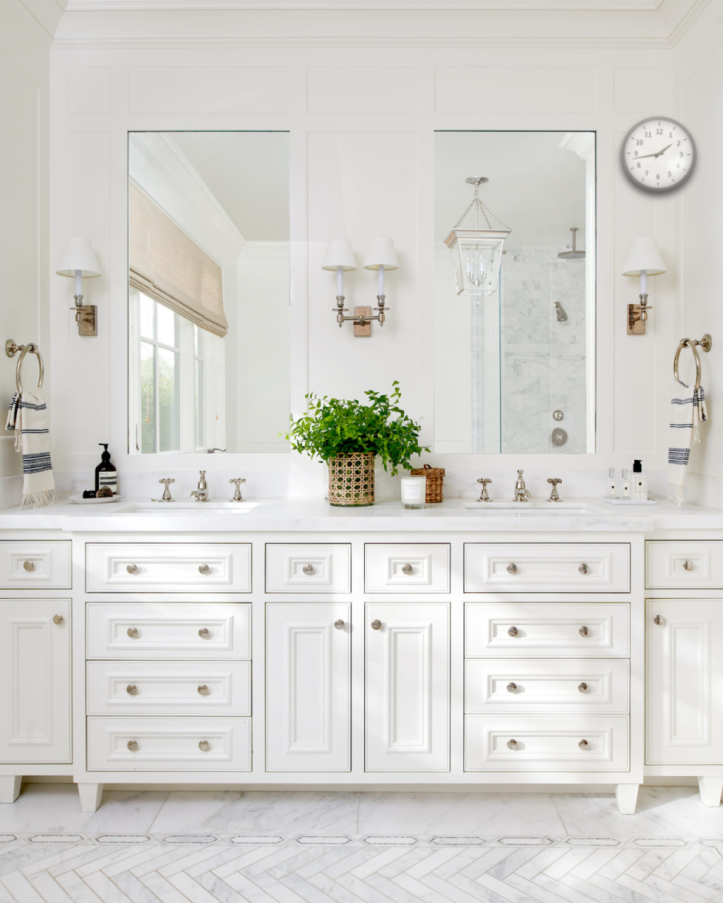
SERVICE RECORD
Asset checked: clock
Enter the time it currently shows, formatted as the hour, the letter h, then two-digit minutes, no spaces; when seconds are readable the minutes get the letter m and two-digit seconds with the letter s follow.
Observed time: 1h43
